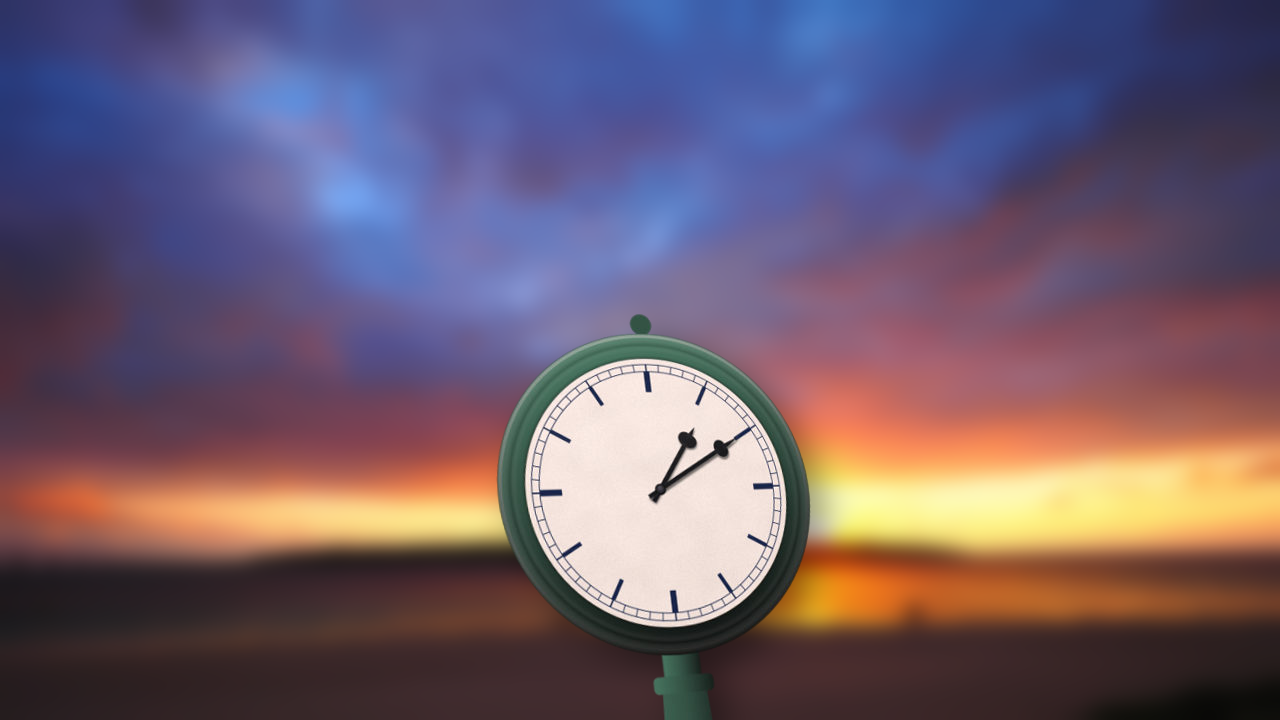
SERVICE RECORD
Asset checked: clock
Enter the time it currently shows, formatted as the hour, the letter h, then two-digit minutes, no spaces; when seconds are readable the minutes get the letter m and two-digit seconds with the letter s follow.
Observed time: 1h10
